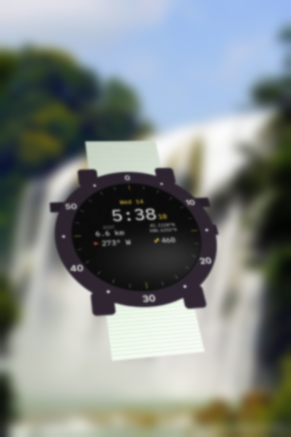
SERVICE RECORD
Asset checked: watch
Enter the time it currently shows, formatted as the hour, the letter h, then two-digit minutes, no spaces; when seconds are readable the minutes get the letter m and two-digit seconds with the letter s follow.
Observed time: 5h38
